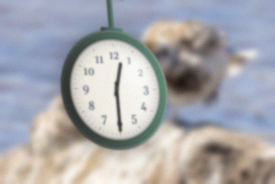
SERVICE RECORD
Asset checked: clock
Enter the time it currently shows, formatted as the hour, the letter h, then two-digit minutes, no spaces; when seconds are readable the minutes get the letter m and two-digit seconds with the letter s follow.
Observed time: 12h30
